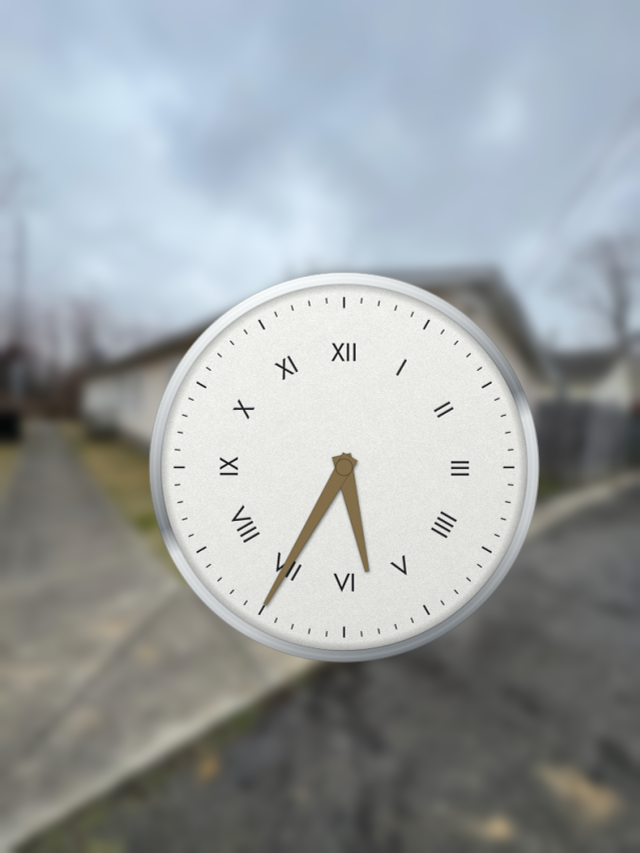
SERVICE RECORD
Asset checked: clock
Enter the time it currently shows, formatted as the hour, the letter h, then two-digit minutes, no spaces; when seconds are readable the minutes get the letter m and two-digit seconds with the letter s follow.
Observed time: 5h35
